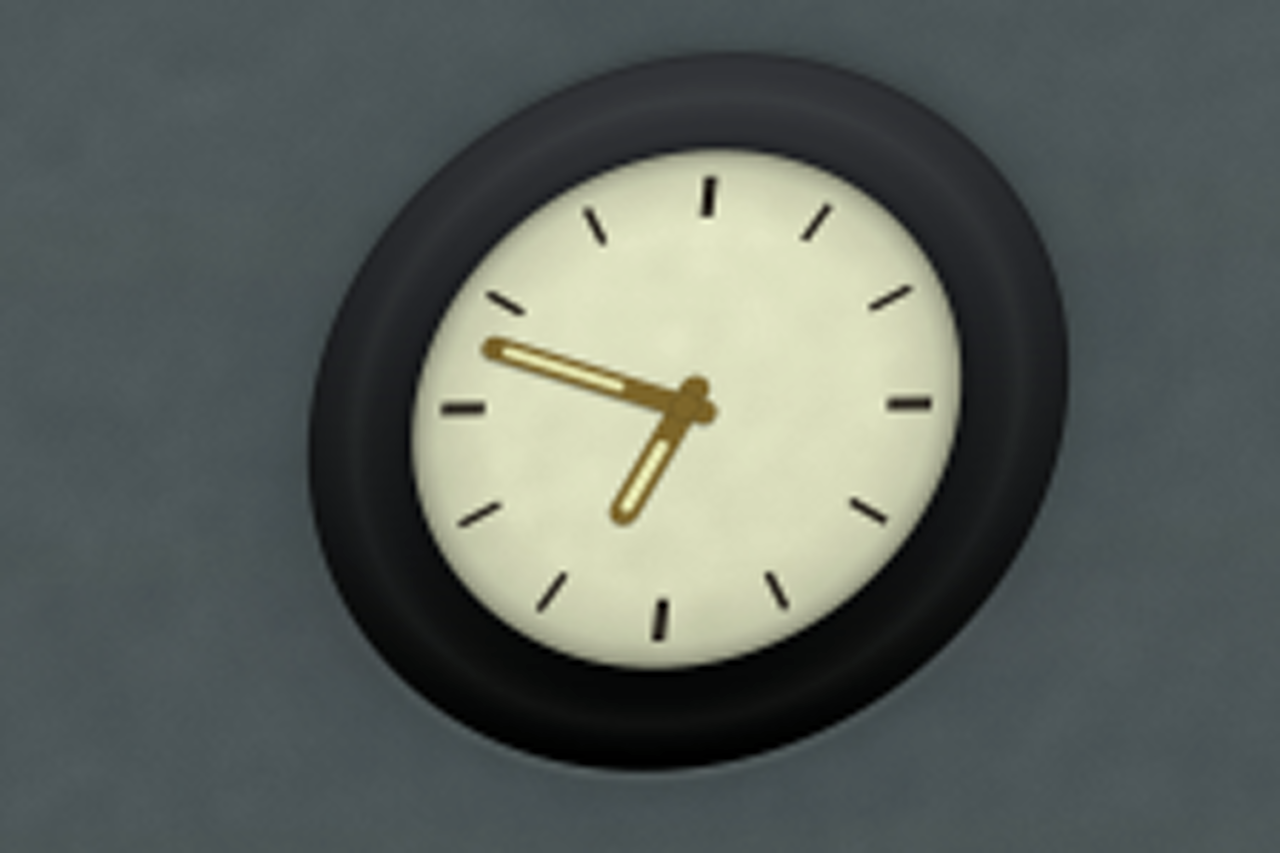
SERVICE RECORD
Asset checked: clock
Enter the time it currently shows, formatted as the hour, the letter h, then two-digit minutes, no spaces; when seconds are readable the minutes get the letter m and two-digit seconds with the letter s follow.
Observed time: 6h48
